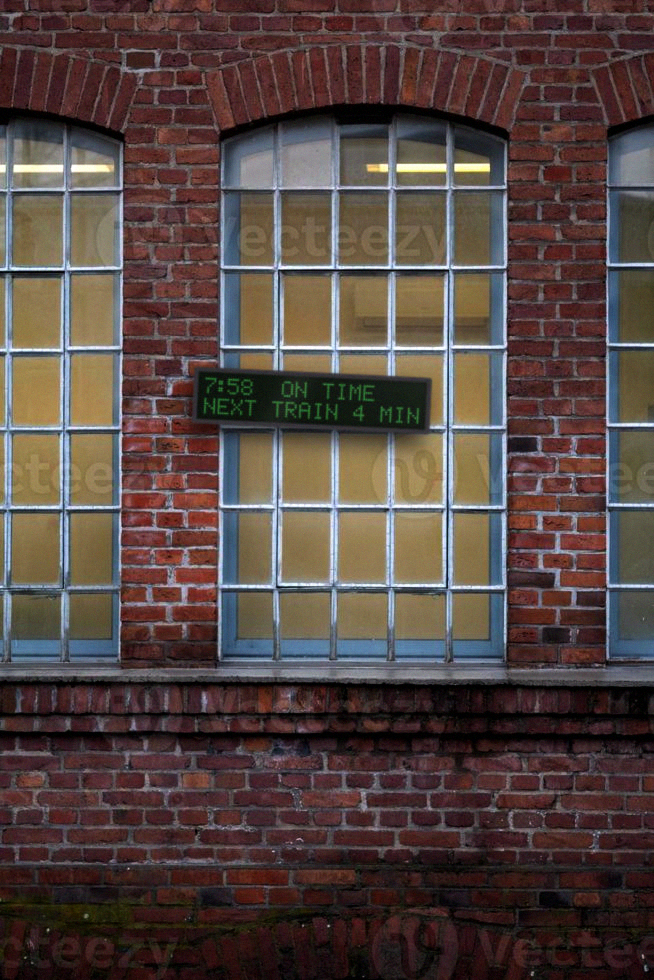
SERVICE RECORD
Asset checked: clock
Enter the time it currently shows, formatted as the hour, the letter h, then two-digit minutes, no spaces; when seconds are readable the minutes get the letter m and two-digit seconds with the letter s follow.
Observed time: 7h58
